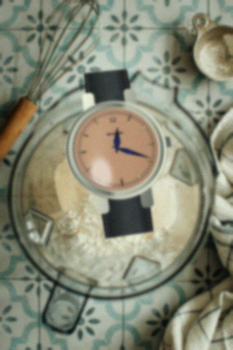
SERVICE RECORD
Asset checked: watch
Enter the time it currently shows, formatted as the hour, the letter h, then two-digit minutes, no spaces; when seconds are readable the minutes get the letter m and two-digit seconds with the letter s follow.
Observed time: 12h19
